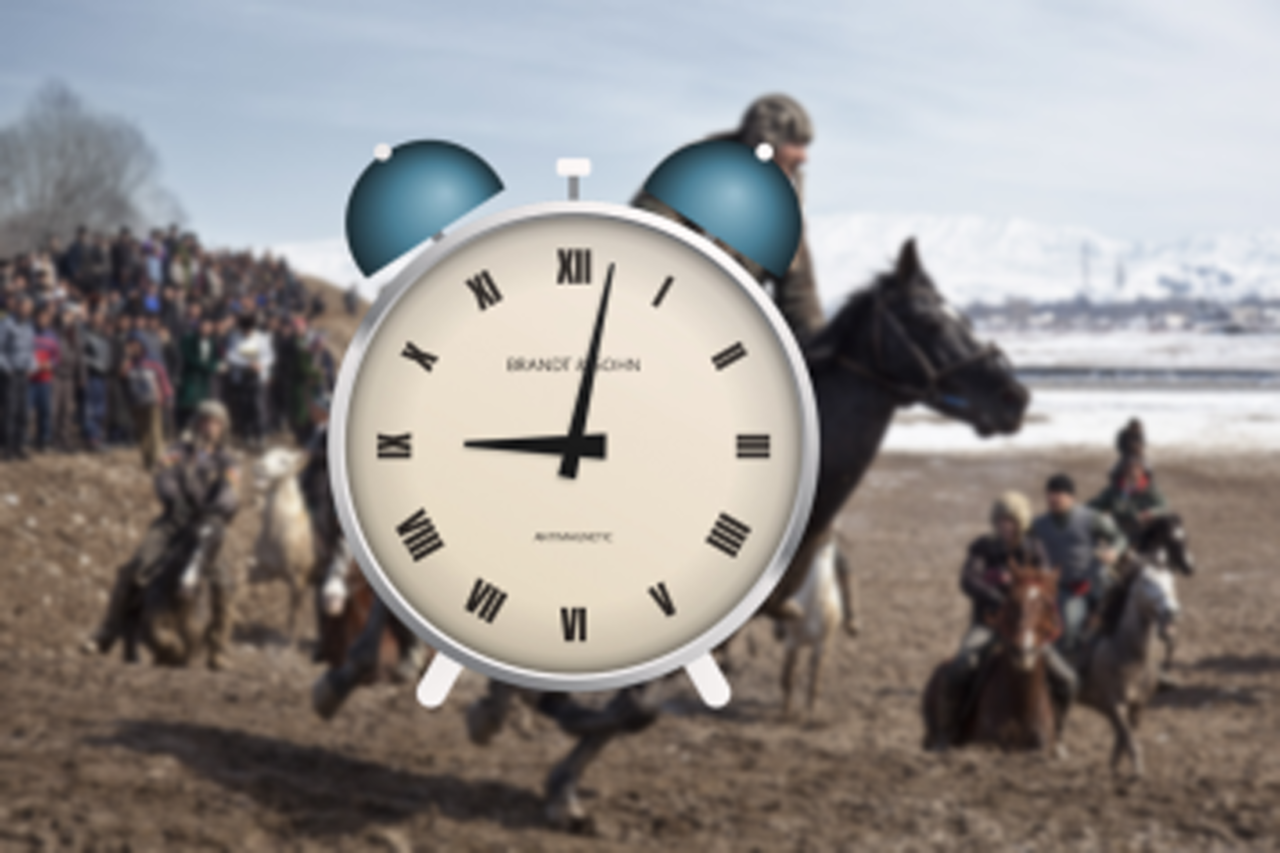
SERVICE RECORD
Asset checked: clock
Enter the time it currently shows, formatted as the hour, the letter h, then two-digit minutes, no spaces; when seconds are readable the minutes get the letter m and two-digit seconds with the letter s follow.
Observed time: 9h02
